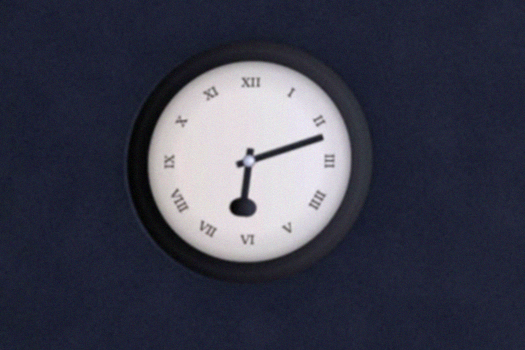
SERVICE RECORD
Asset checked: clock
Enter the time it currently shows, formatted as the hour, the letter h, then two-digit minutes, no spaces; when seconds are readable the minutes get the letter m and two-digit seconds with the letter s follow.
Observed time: 6h12
